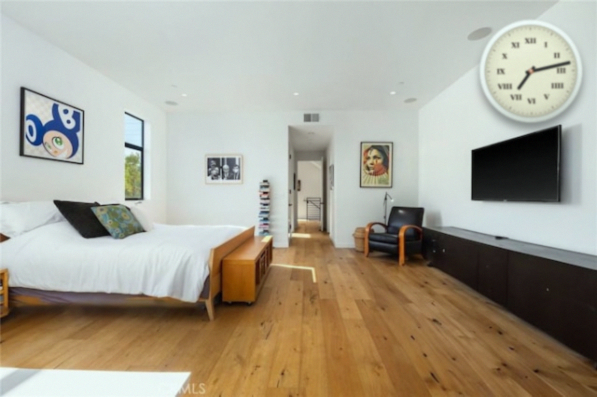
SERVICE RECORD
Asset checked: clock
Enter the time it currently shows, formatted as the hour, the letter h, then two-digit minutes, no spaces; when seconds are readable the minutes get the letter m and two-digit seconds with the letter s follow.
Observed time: 7h13
